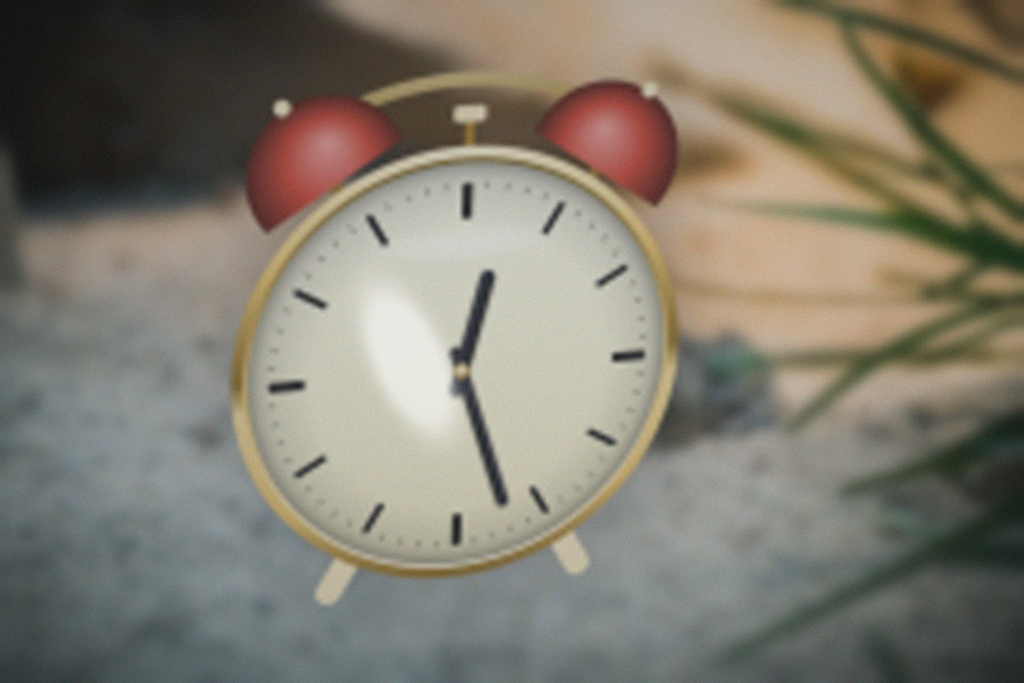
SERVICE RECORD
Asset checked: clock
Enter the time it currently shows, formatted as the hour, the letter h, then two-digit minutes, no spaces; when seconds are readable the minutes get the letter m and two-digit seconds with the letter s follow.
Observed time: 12h27
